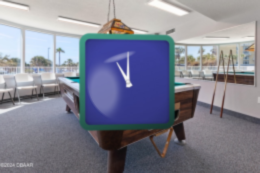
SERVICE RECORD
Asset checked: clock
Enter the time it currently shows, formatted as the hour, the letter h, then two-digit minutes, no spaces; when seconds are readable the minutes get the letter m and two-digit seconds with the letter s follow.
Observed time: 11h00
